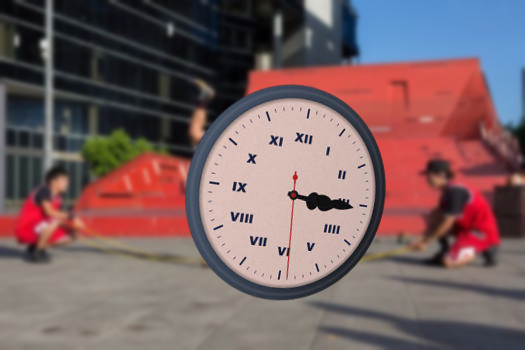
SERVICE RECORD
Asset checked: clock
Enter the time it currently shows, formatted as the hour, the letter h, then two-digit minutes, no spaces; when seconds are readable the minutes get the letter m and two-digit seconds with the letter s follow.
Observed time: 3h15m29s
